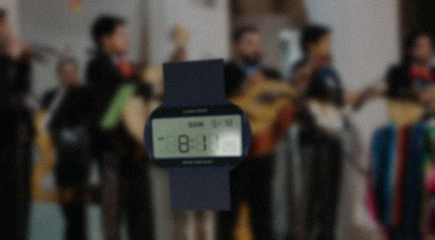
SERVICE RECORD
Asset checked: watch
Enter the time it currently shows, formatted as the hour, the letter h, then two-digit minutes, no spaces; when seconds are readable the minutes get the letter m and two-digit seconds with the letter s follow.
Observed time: 8h11
